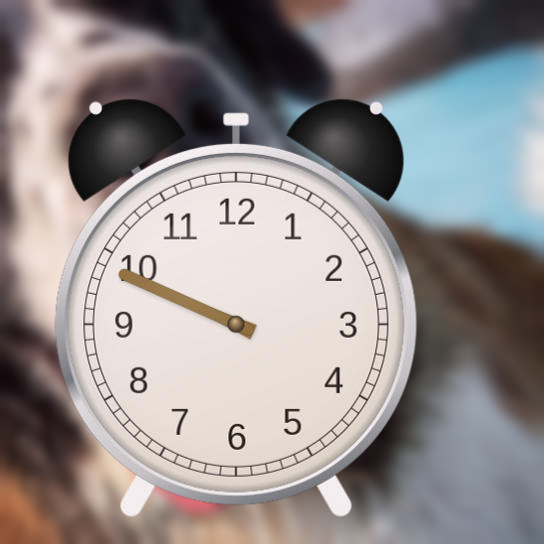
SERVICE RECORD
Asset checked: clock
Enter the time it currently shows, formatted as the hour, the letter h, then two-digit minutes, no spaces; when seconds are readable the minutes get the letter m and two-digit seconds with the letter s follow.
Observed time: 9h49
